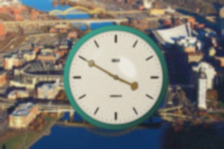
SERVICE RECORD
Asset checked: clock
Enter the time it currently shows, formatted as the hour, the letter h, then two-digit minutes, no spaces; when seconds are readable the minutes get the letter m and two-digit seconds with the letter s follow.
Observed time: 3h50
